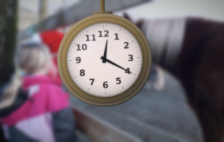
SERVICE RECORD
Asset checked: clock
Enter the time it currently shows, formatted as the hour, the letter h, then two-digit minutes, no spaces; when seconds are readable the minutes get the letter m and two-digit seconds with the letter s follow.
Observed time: 12h20
